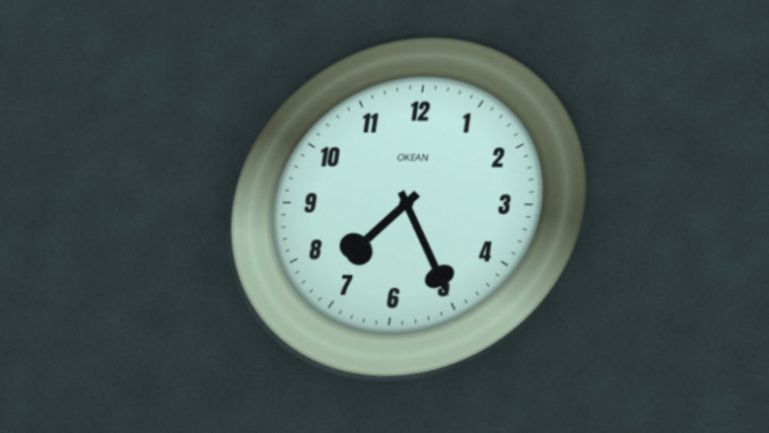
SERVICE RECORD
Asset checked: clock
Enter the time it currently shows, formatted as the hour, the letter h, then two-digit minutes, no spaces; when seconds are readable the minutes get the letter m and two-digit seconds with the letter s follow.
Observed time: 7h25
